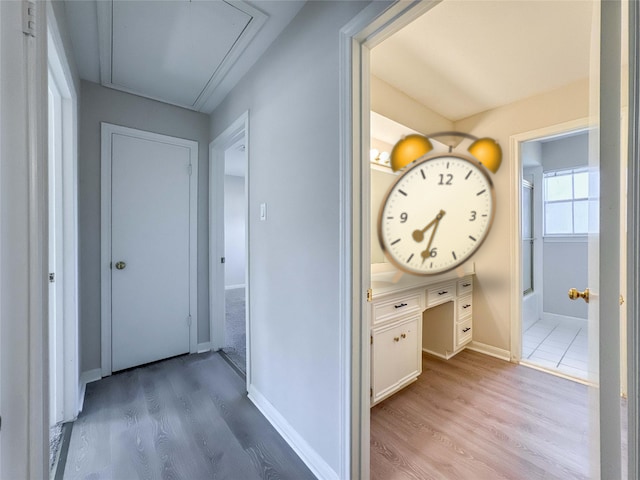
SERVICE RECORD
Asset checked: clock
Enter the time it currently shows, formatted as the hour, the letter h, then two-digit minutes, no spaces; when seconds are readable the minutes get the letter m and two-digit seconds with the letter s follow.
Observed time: 7h32
